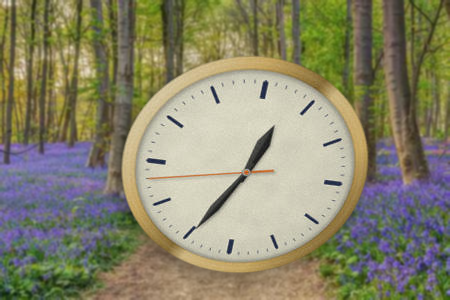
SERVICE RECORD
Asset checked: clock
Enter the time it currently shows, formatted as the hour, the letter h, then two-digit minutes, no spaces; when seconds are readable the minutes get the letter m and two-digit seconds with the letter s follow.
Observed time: 12h34m43s
